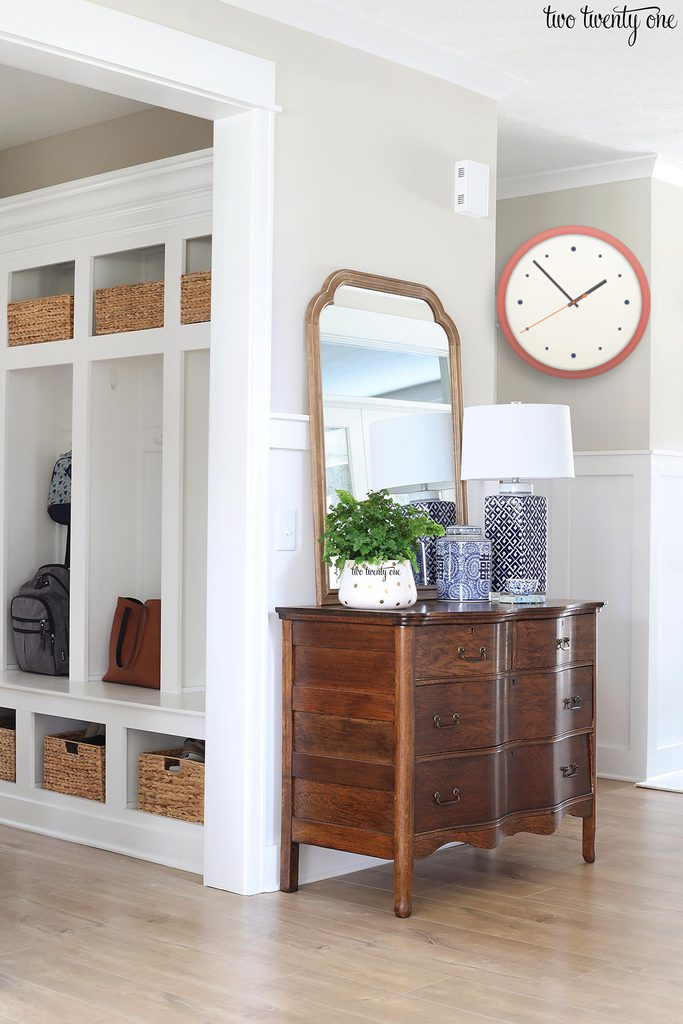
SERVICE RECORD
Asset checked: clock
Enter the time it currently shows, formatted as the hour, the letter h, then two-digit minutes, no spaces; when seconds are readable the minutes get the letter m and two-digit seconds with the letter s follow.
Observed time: 1h52m40s
